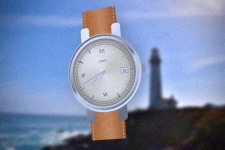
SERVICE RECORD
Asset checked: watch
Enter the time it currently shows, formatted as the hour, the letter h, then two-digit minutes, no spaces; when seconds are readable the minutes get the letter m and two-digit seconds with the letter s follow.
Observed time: 7h41
